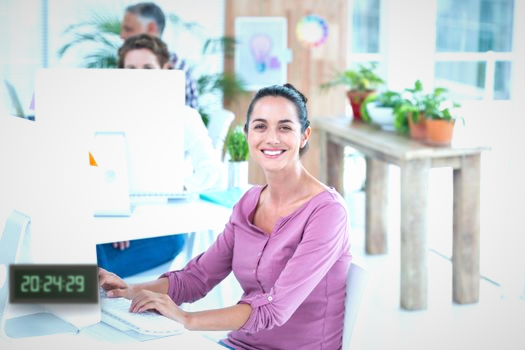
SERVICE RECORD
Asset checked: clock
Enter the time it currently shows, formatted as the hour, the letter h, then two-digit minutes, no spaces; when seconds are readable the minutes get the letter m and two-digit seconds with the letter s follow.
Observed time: 20h24m29s
